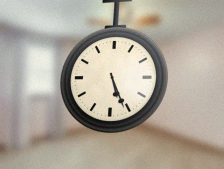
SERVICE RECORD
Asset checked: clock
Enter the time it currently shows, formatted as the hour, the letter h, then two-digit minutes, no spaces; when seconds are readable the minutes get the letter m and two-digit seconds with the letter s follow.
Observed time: 5h26
